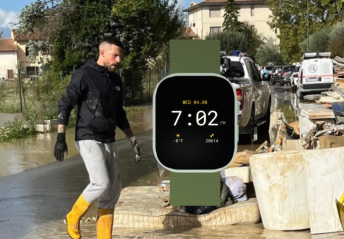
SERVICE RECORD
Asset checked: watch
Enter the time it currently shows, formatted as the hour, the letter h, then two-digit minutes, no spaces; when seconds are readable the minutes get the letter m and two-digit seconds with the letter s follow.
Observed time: 7h02
